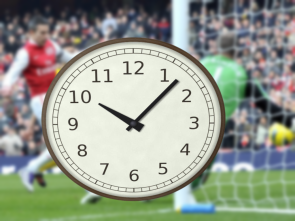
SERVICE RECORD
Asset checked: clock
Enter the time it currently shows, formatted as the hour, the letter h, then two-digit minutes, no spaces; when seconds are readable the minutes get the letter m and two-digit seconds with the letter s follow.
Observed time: 10h07
